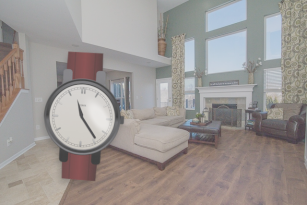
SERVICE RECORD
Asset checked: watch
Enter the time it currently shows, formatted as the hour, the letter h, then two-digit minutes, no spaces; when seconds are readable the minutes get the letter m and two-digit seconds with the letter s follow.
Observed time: 11h24
